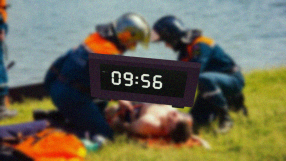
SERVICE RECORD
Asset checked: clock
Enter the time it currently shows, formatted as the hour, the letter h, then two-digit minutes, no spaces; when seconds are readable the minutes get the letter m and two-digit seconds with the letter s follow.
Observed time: 9h56
